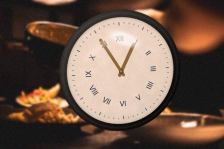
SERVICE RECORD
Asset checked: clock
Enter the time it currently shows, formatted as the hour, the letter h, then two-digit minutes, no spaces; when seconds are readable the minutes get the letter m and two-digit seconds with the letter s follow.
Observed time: 12h55
